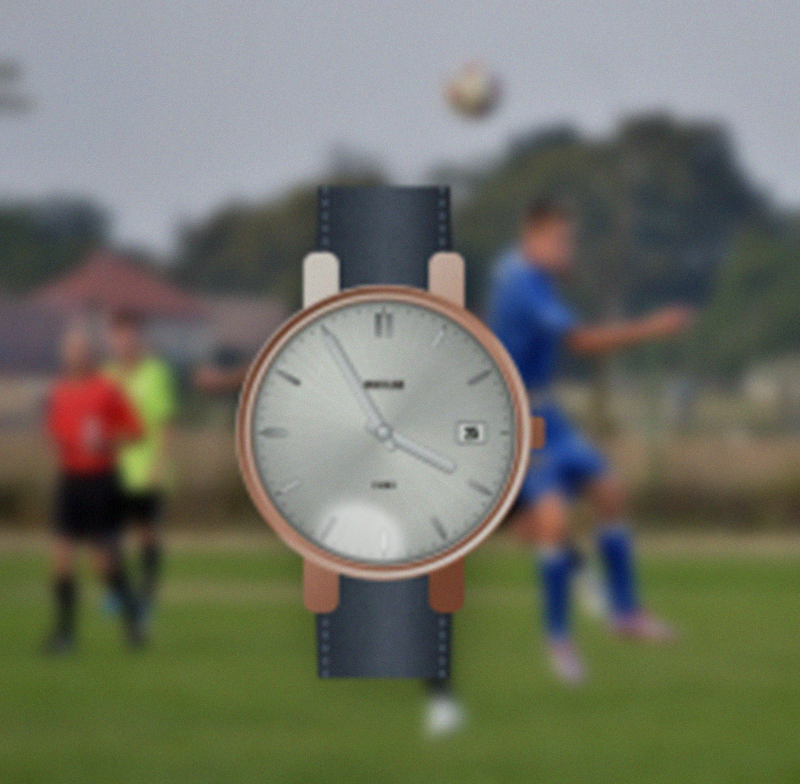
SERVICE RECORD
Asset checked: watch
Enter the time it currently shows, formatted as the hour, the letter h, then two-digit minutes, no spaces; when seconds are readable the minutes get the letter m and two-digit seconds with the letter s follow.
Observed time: 3h55
